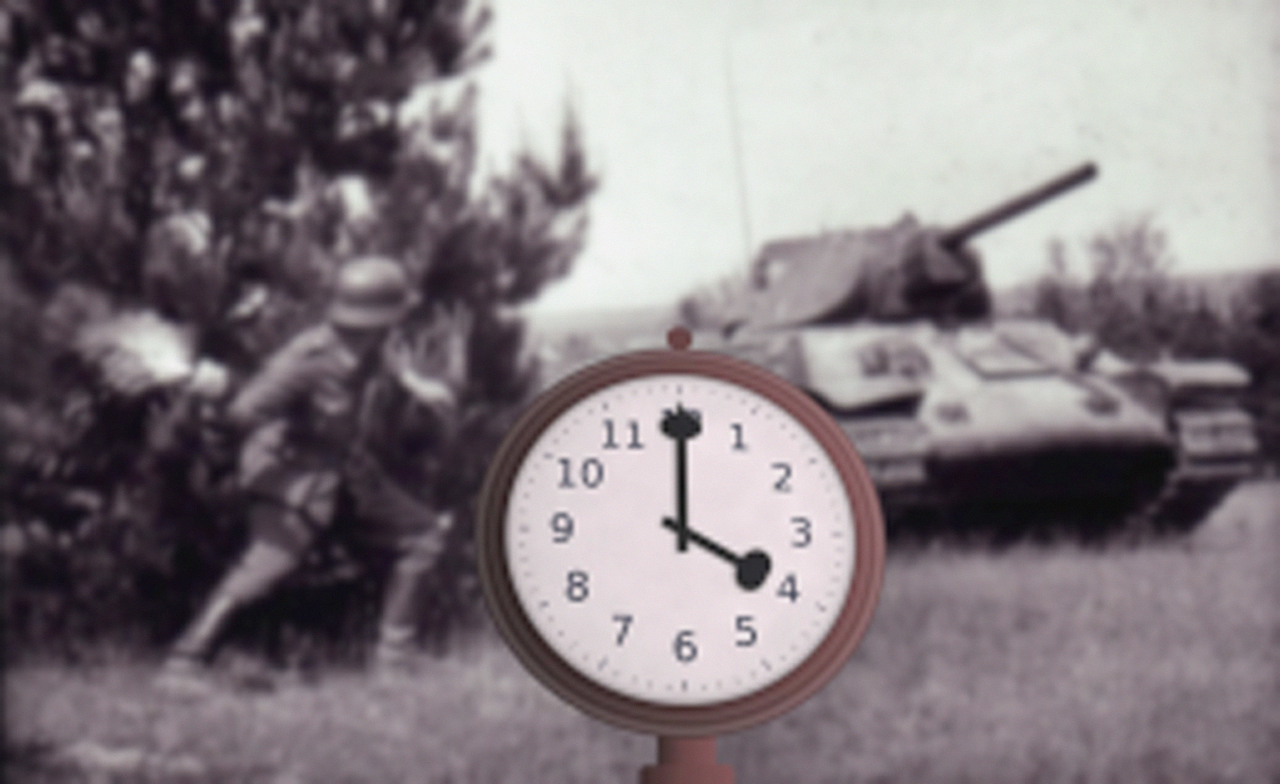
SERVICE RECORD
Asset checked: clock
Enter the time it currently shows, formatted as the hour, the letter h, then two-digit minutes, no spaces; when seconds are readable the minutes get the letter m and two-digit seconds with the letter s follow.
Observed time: 4h00
